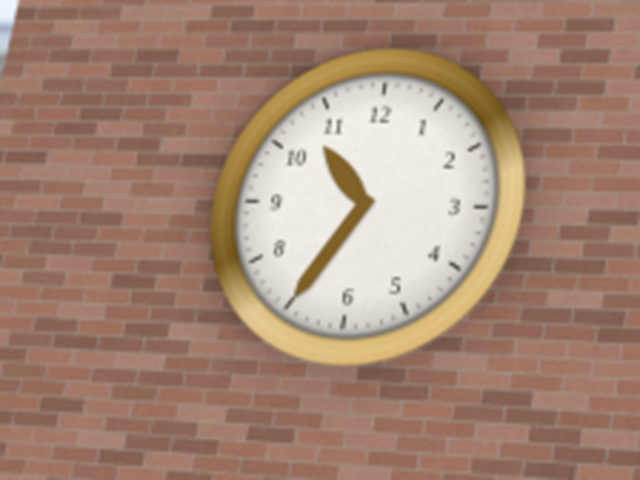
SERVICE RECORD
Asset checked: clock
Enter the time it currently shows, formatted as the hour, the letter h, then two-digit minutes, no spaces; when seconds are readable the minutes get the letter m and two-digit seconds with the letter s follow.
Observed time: 10h35
